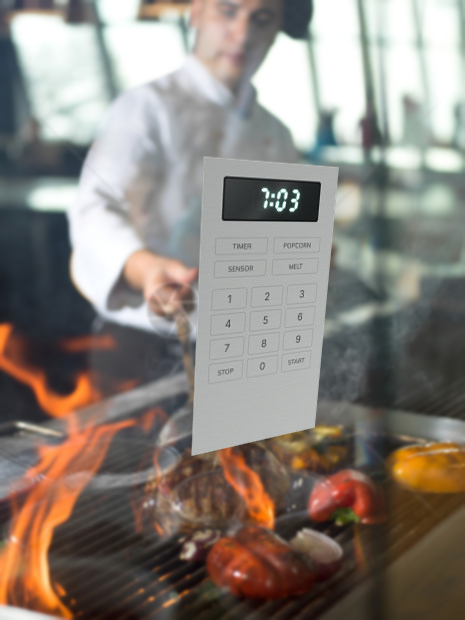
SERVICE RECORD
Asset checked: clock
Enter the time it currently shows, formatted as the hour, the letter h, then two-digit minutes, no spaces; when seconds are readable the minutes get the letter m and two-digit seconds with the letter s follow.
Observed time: 7h03
